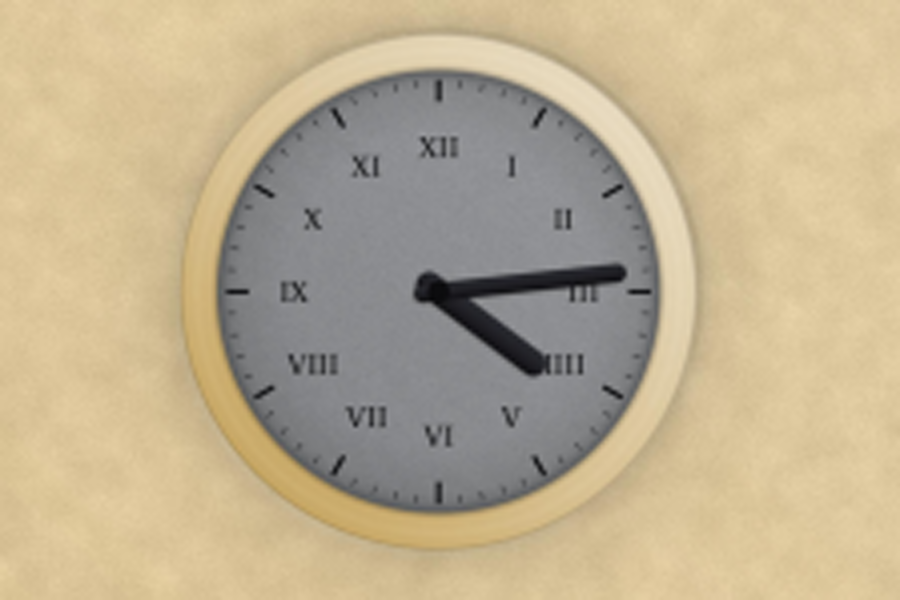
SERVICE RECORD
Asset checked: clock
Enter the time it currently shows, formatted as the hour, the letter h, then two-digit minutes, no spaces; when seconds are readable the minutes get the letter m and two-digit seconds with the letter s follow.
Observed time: 4h14
